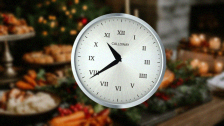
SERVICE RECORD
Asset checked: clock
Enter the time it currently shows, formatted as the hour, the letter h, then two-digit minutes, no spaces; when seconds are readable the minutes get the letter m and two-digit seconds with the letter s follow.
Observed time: 10h39
